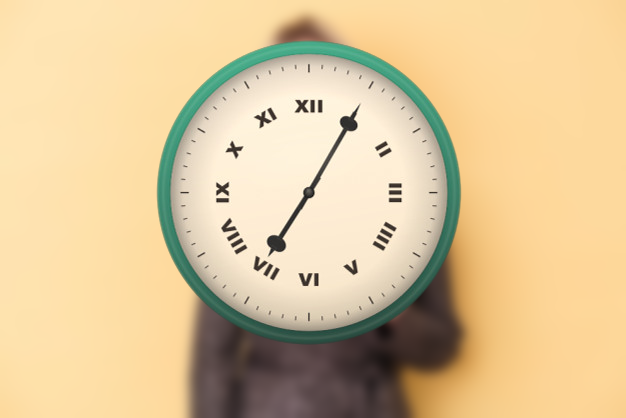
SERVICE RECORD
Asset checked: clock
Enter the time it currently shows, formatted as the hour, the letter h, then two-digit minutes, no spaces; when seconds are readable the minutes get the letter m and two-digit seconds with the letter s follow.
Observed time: 7h05
